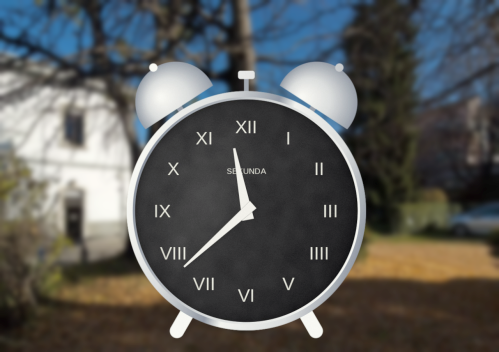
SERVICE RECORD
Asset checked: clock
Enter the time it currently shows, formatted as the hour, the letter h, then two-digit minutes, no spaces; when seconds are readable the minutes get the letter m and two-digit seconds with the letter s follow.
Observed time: 11h38
